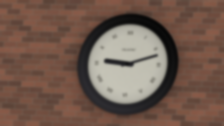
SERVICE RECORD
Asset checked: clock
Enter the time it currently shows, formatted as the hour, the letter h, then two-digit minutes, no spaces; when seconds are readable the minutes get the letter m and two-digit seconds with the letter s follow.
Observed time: 9h12
